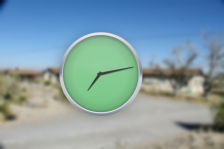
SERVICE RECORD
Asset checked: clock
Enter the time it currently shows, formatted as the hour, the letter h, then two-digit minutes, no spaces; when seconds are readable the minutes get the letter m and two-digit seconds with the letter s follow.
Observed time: 7h13
